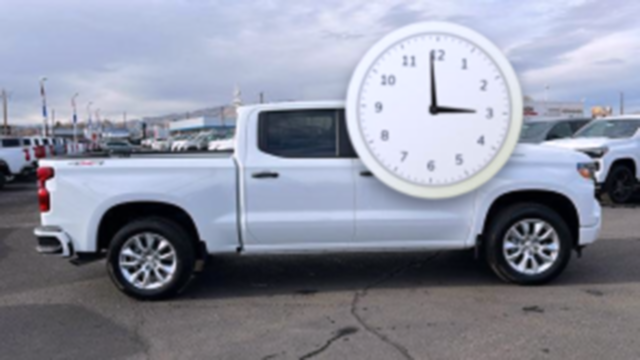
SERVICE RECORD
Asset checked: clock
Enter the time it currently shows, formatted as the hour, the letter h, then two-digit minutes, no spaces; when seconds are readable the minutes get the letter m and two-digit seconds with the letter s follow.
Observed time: 2h59
